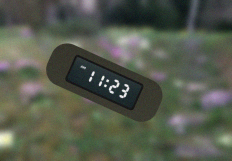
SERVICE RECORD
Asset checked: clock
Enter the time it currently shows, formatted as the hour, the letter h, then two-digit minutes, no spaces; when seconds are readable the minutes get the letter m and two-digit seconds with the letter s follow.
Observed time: 11h23
